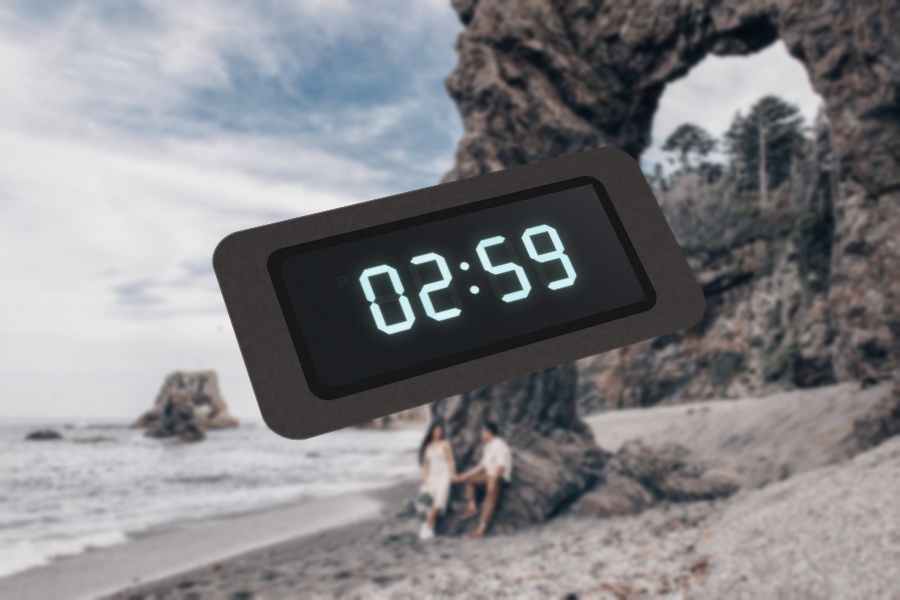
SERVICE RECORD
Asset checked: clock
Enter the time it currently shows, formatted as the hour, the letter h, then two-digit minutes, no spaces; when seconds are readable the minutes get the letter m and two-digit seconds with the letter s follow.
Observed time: 2h59
